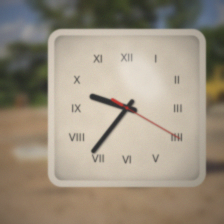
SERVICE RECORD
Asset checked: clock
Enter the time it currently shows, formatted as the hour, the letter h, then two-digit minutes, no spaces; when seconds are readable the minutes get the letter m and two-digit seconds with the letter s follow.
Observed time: 9h36m20s
